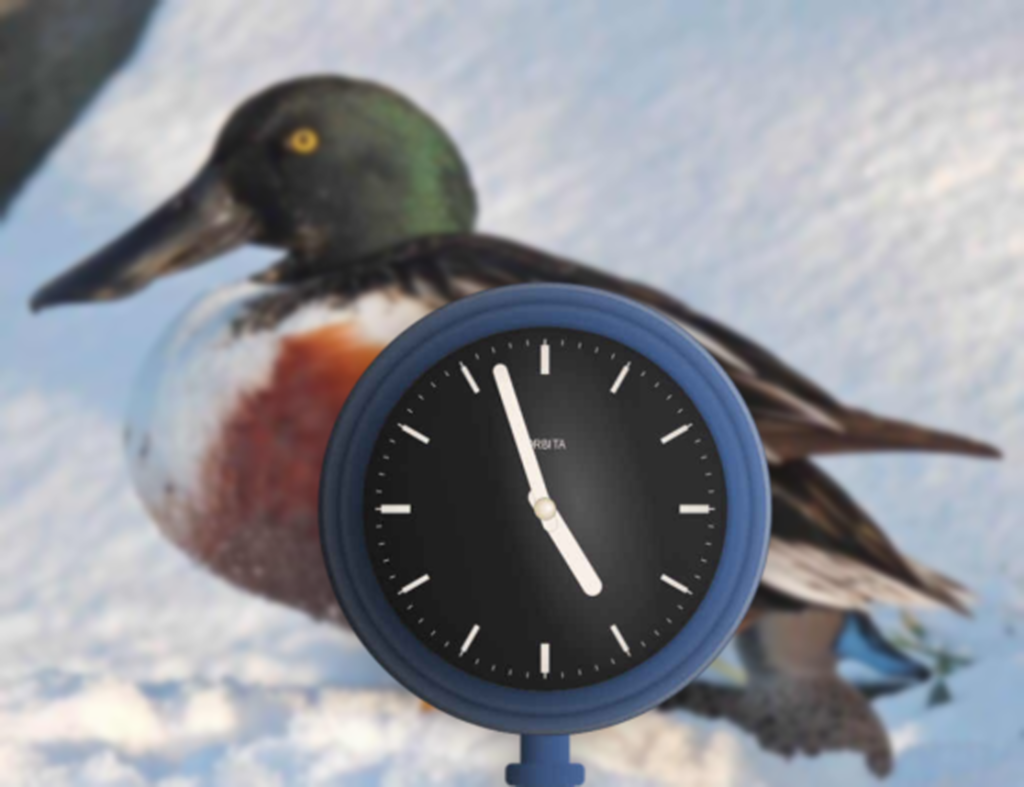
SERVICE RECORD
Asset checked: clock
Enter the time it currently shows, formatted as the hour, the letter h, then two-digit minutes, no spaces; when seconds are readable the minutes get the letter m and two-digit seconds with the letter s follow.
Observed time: 4h57
